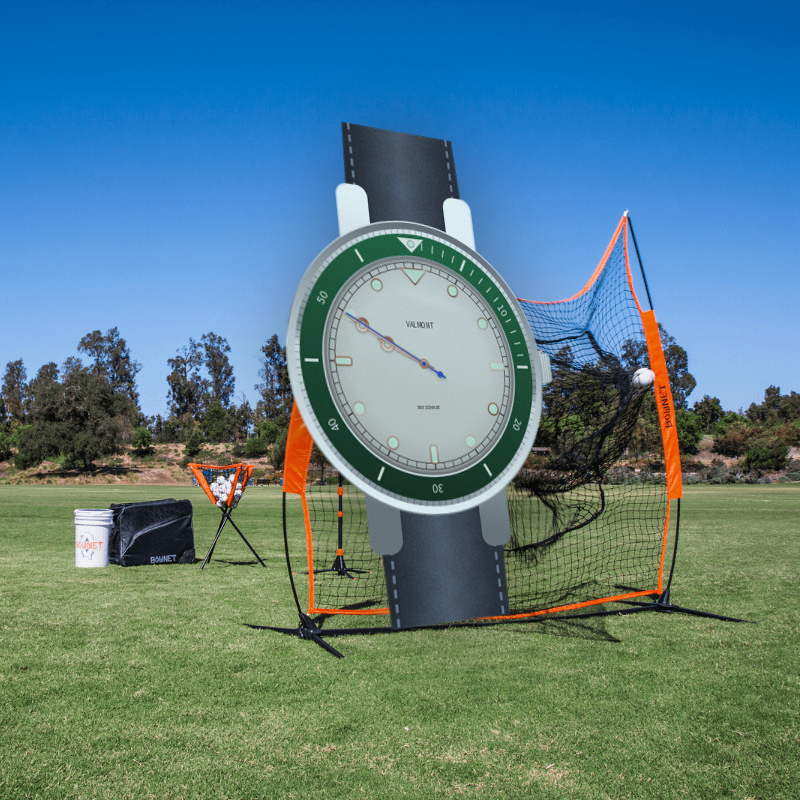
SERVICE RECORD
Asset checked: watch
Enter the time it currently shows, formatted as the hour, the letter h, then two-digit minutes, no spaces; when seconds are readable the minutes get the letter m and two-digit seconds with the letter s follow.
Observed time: 9h49m50s
